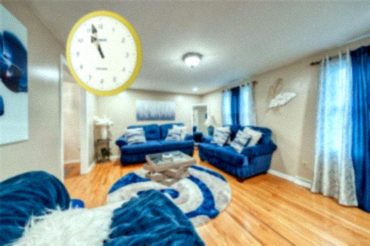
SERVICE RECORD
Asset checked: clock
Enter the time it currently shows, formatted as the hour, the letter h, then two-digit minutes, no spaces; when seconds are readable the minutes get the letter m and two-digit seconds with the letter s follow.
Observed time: 10h57
